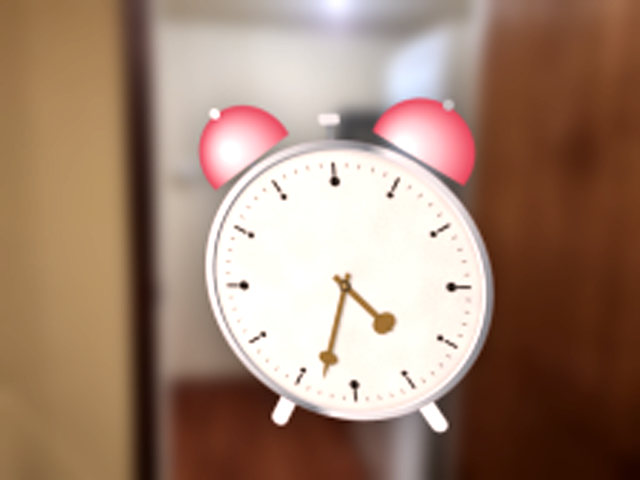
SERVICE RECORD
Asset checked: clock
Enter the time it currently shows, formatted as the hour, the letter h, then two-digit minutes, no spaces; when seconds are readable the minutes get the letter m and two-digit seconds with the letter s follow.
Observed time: 4h33
